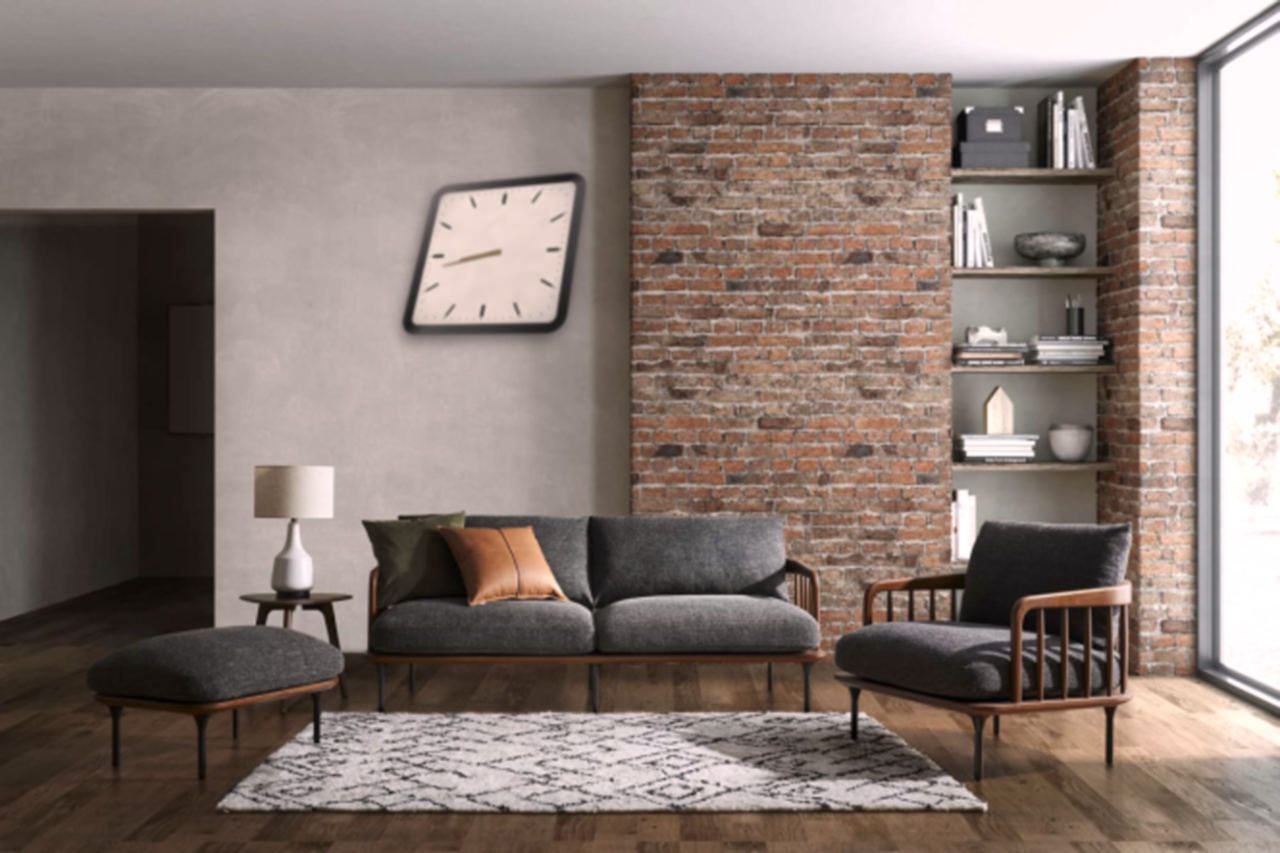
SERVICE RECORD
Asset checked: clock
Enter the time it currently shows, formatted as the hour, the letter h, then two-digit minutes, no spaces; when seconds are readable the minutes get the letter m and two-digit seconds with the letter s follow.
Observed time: 8h43
